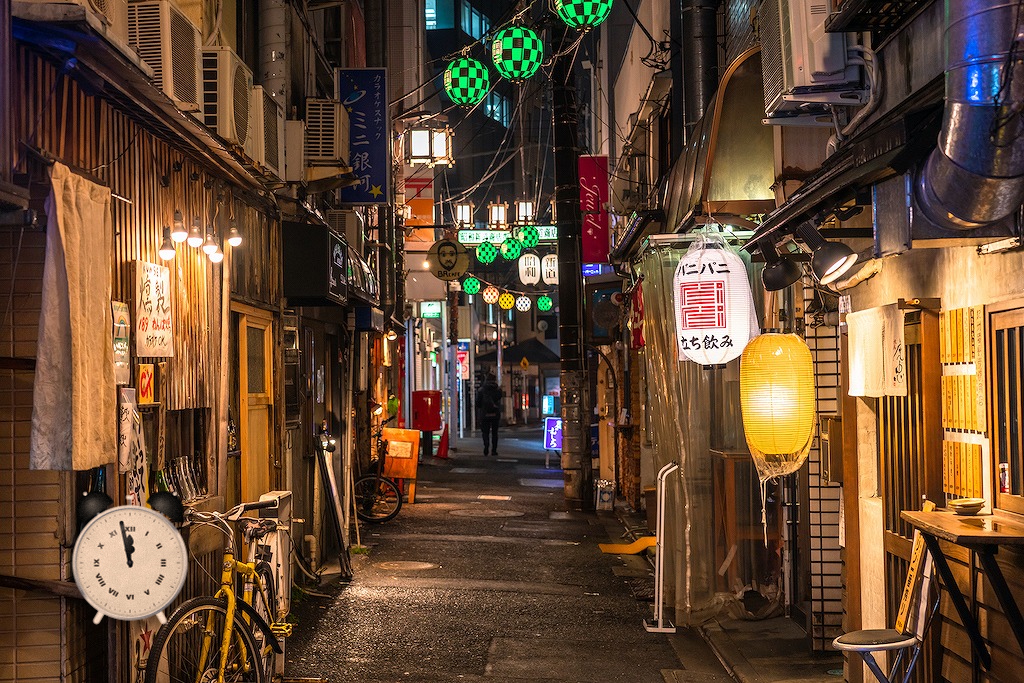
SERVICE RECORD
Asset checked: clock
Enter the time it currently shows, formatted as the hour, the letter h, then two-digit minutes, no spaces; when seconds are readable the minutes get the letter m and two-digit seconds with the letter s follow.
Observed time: 11h58
